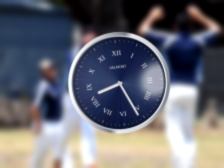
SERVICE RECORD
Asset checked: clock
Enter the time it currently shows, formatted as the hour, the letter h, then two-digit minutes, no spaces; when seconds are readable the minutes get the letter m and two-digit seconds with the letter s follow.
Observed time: 8h26
